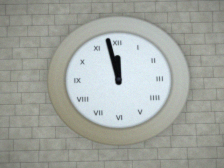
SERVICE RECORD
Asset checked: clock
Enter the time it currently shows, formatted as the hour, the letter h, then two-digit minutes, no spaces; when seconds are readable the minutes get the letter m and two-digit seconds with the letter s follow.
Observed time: 11h58
